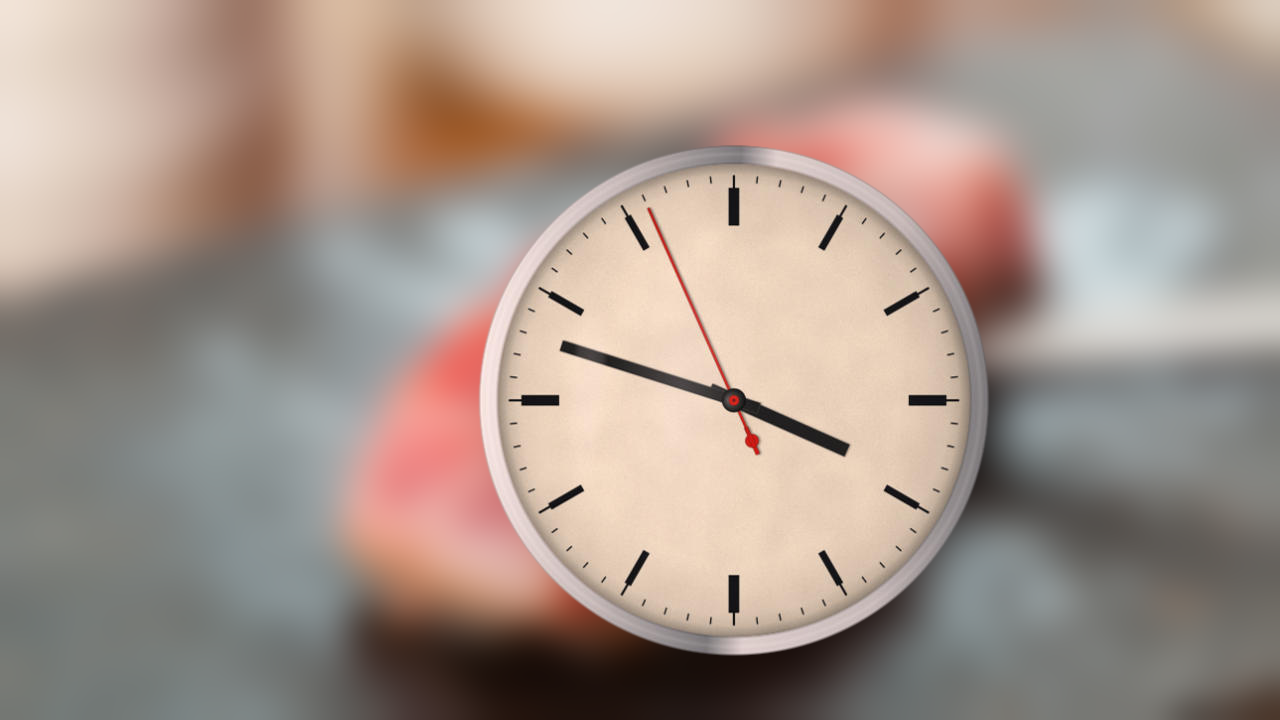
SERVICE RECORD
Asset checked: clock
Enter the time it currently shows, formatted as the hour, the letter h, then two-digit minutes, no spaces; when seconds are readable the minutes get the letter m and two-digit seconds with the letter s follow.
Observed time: 3h47m56s
